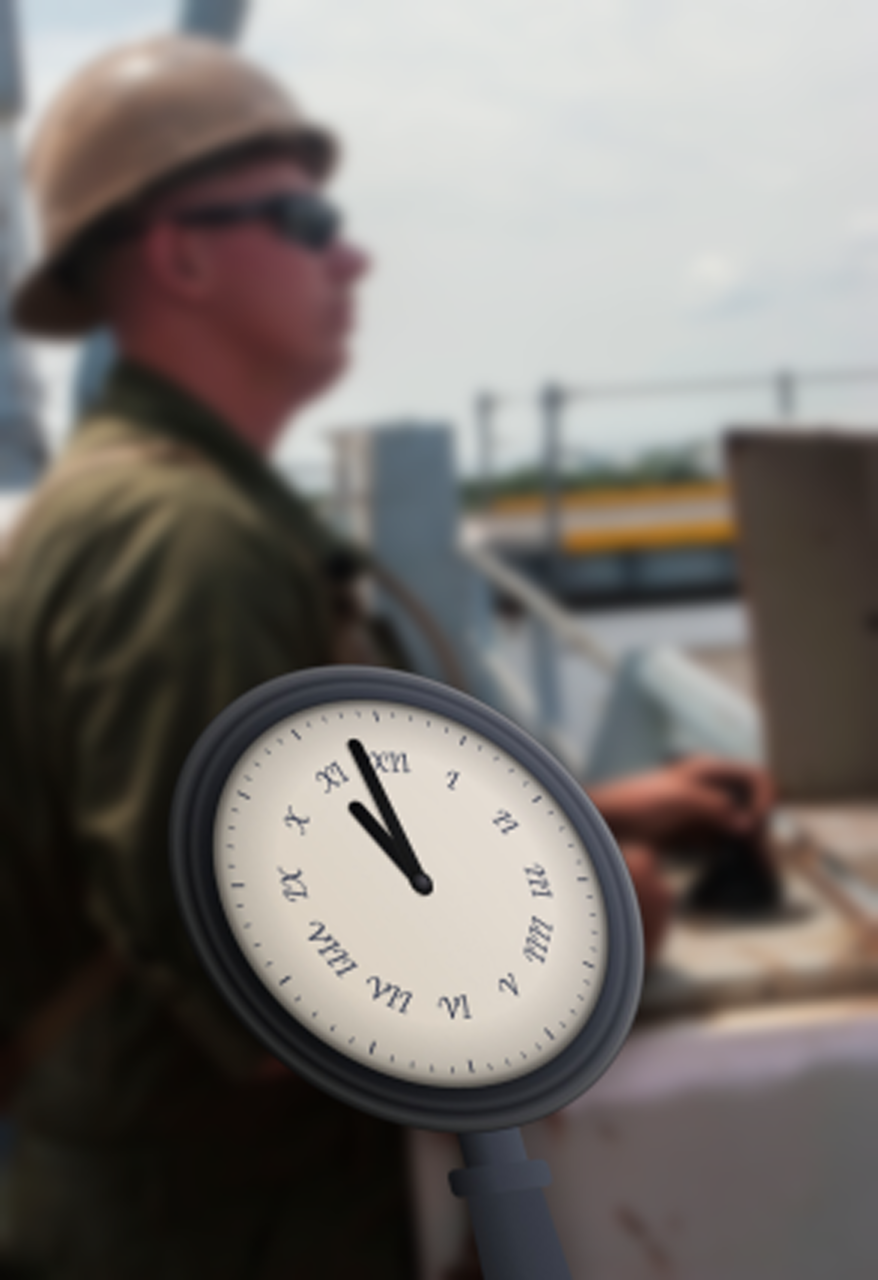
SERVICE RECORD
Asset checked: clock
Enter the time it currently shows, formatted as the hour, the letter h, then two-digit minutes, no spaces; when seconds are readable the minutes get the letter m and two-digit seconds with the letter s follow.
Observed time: 10h58
